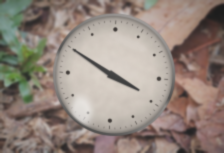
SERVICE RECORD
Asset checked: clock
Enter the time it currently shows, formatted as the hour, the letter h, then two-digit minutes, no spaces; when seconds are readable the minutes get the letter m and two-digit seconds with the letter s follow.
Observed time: 3h50
